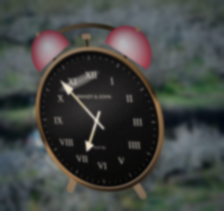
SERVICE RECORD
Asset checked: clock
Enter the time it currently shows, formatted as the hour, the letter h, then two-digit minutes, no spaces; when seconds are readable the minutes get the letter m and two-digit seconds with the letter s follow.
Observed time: 6h53
